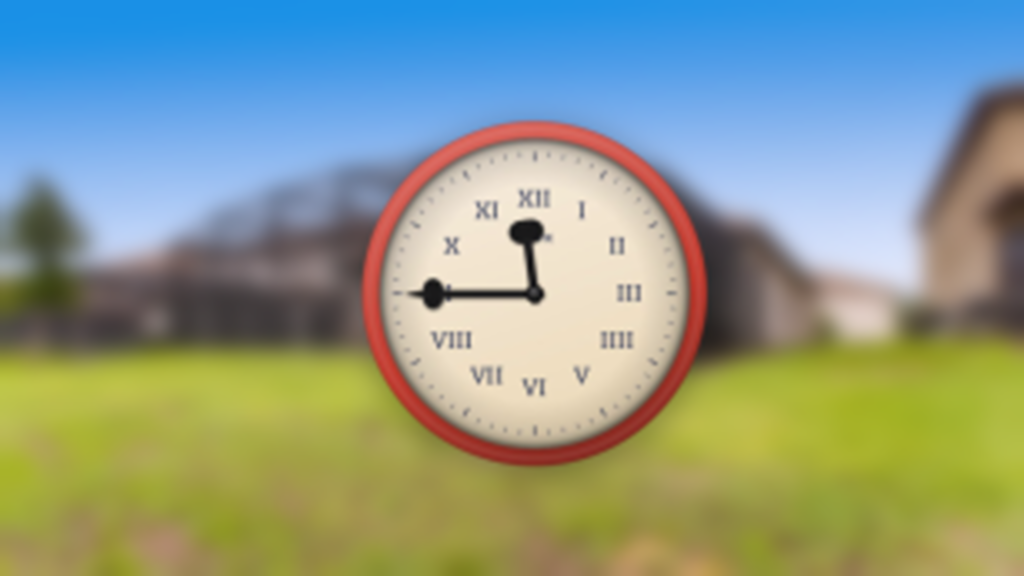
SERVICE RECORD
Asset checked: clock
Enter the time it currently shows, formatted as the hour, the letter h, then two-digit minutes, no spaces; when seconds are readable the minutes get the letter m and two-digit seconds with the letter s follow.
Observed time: 11h45
